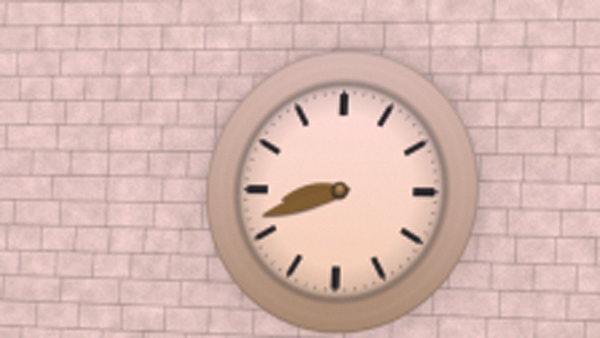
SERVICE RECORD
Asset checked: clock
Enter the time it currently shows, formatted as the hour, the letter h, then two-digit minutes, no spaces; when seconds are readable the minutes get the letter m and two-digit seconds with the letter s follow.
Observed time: 8h42
